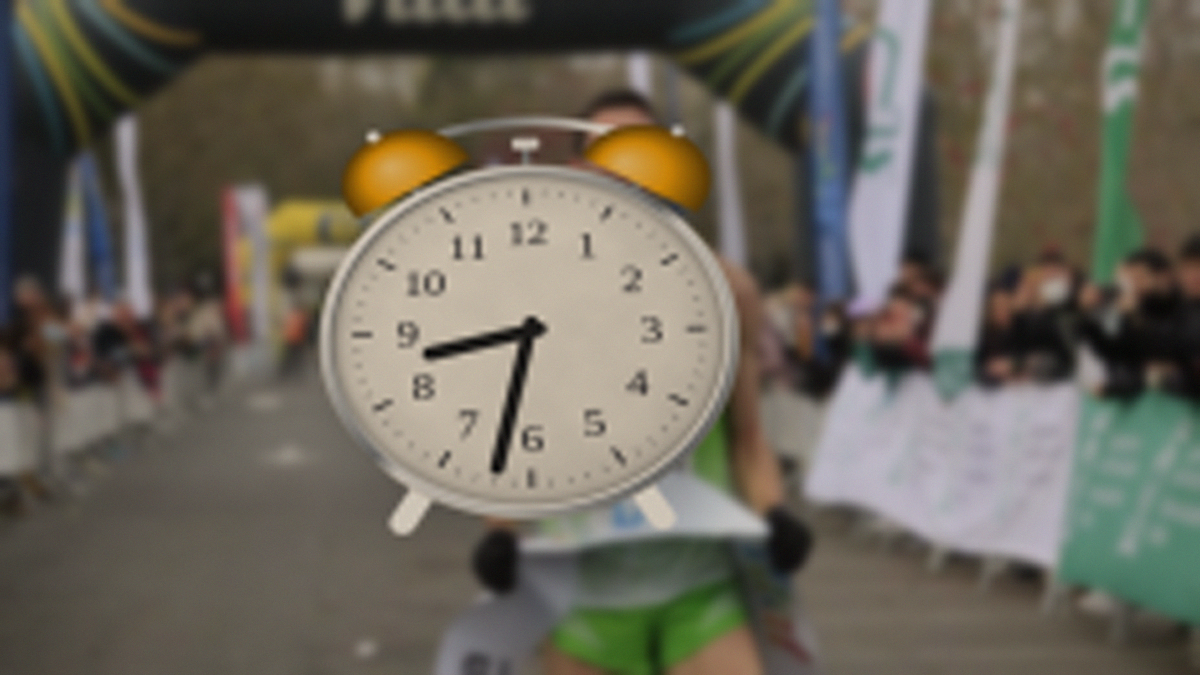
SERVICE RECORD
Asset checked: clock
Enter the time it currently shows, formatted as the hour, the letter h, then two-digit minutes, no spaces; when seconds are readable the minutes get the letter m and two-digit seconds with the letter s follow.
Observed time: 8h32
